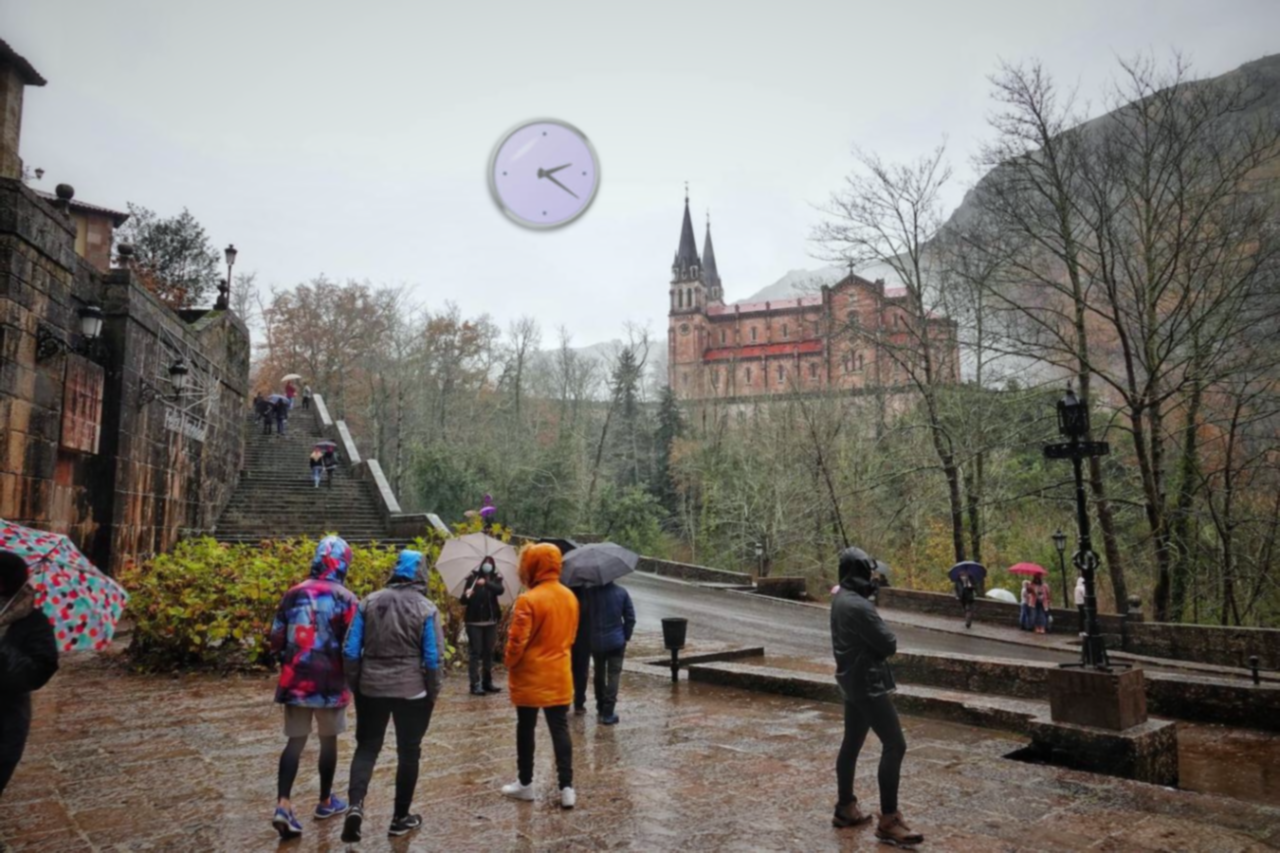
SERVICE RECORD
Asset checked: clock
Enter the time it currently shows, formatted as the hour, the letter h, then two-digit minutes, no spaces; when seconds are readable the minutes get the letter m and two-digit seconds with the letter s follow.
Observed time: 2h21
